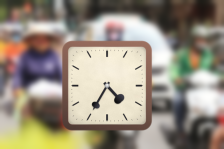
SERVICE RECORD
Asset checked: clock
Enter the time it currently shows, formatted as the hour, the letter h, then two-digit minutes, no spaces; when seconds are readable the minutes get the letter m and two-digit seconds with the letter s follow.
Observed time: 4h35
